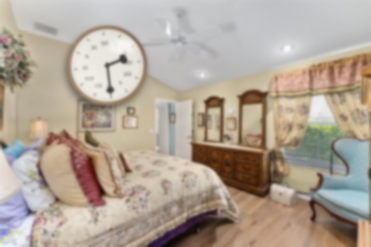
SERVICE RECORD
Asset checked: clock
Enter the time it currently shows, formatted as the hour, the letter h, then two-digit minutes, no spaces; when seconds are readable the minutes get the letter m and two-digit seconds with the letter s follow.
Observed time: 2h30
